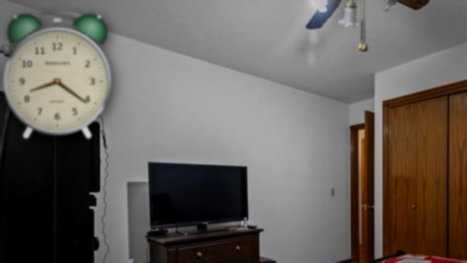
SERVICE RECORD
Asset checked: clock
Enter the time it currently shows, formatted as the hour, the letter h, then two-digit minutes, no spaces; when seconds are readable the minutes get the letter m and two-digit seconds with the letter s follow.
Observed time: 8h21
